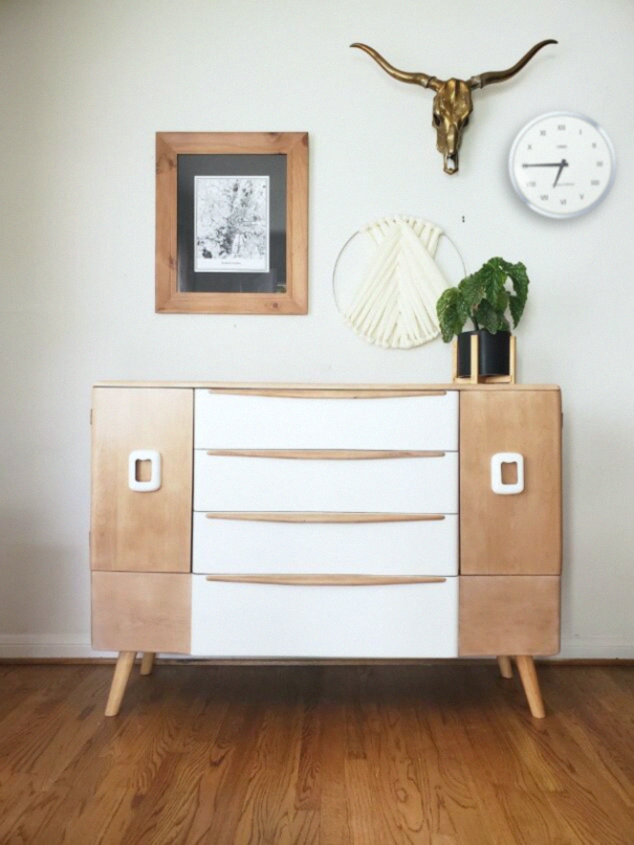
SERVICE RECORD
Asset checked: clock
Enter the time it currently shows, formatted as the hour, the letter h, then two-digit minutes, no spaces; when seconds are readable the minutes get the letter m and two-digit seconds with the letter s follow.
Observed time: 6h45
